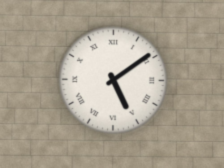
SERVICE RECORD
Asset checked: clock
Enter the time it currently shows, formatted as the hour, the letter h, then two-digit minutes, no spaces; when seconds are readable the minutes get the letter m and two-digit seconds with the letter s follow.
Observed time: 5h09
